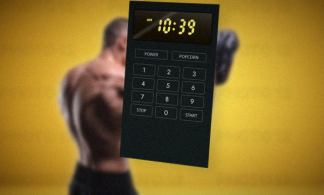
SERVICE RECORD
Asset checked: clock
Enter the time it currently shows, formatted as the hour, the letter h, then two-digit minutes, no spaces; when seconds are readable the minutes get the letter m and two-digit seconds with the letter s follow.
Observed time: 10h39
